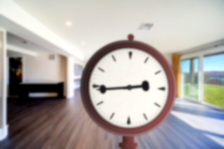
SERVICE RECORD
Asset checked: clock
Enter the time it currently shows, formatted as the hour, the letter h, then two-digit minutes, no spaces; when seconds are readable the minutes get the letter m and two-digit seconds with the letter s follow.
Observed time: 2h44
